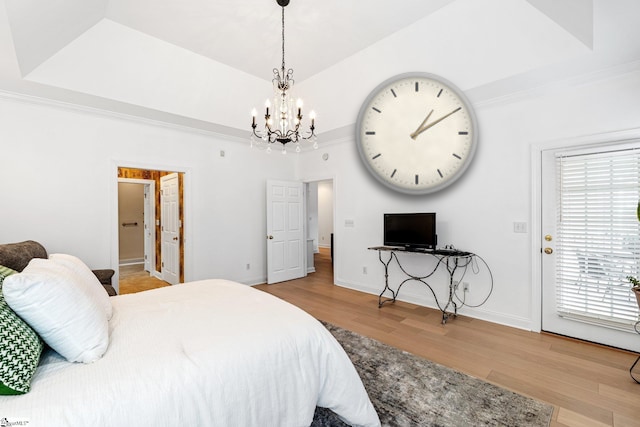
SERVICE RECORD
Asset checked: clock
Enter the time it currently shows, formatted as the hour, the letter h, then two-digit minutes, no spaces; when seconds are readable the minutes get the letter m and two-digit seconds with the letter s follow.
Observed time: 1h10
